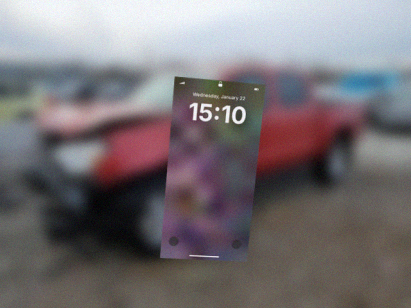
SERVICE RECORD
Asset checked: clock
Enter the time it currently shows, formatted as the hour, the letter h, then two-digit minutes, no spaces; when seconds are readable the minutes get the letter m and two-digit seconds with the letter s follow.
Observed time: 15h10
